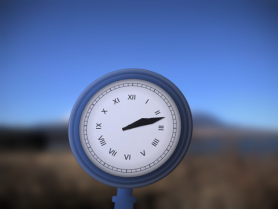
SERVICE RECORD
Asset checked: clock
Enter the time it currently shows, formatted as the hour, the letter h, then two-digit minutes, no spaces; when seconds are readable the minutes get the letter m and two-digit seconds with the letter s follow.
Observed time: 2h12
